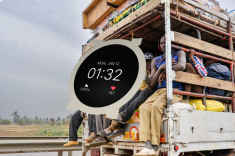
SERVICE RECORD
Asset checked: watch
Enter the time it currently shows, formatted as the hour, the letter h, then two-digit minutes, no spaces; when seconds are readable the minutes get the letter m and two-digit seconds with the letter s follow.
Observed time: 1h32
